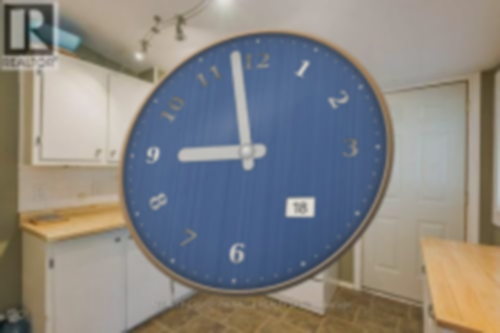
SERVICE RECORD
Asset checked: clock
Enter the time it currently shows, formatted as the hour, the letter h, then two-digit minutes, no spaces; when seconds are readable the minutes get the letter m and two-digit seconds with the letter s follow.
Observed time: 8h58
